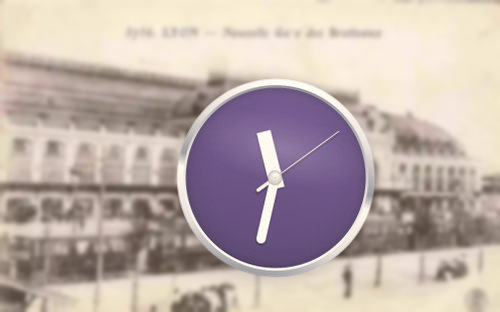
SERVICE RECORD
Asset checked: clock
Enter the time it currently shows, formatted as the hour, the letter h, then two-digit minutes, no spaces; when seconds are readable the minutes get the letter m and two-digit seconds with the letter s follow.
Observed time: 11h32m09s
